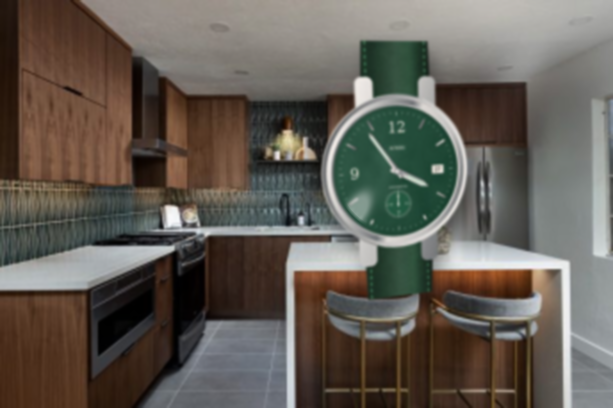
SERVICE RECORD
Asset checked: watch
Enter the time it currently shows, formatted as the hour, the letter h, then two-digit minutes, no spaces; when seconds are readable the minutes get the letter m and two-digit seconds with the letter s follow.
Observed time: 3h54
